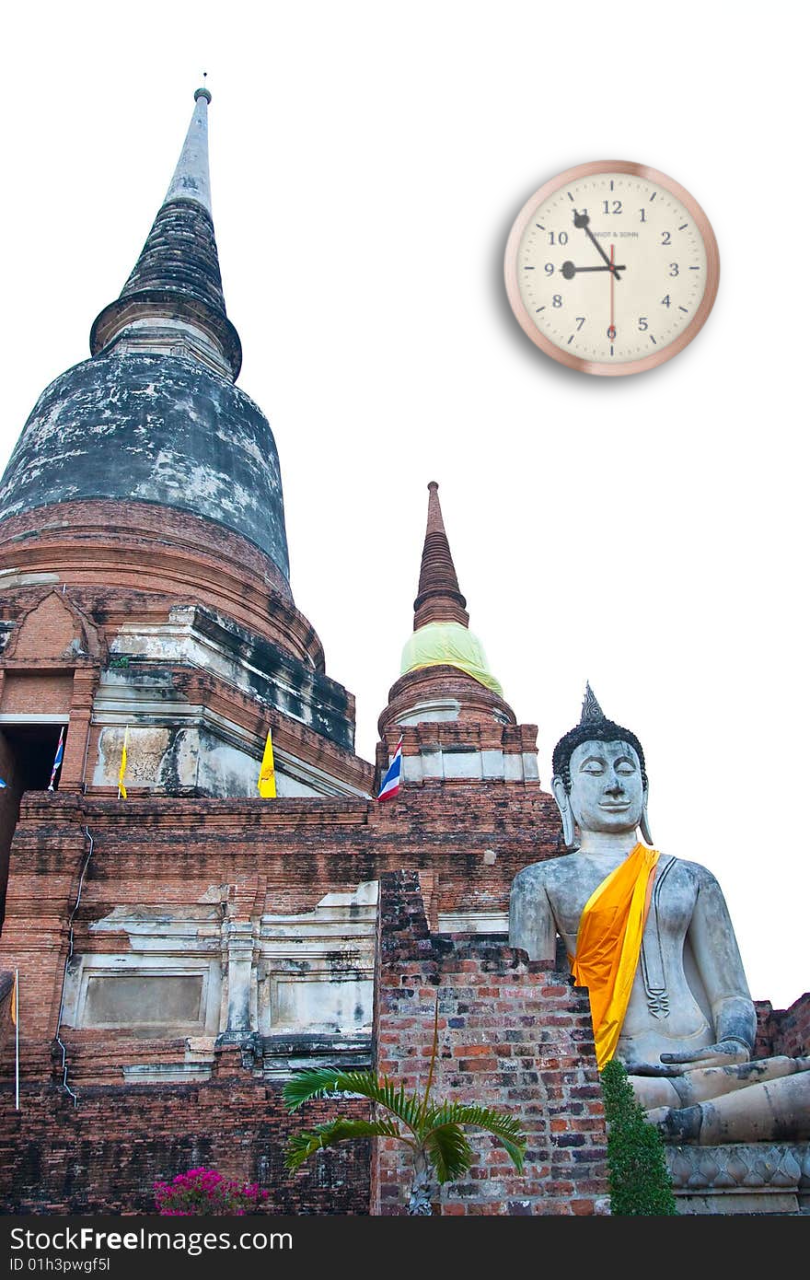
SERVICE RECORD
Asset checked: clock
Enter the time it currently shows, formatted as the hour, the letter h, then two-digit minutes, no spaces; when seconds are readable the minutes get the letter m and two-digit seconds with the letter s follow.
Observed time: 8h54m30s
